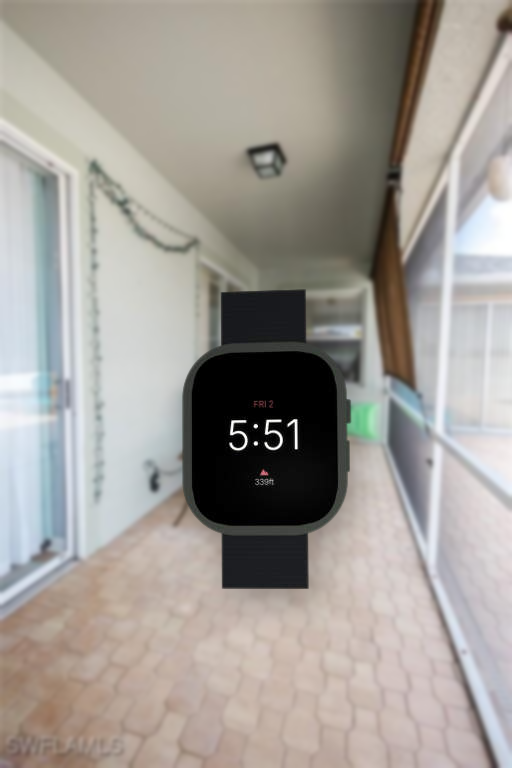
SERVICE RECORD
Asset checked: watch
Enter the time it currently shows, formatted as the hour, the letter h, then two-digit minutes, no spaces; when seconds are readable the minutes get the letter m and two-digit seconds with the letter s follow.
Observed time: 5h51
